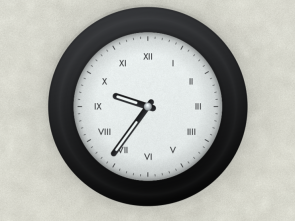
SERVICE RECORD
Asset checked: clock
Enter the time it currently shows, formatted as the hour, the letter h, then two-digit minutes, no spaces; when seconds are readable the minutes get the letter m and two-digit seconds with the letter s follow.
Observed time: 9h36
